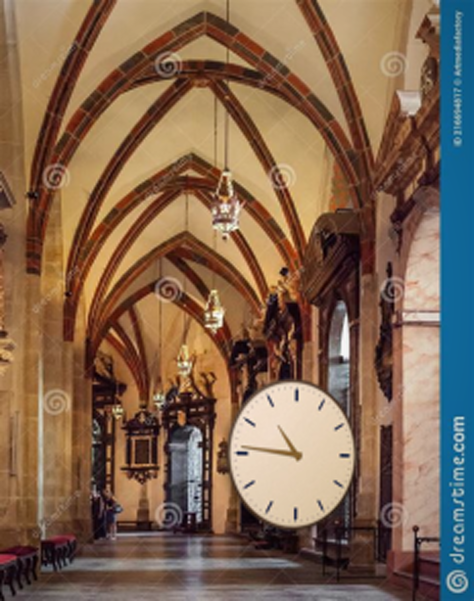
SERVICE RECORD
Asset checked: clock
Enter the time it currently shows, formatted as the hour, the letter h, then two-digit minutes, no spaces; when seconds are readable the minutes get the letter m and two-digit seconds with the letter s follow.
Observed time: 10h46
